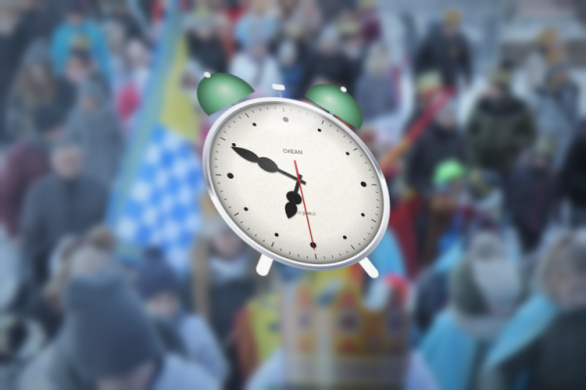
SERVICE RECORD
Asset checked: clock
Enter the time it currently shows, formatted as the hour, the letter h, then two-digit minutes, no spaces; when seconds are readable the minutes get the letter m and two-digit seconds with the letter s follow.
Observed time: 6h49m30s
